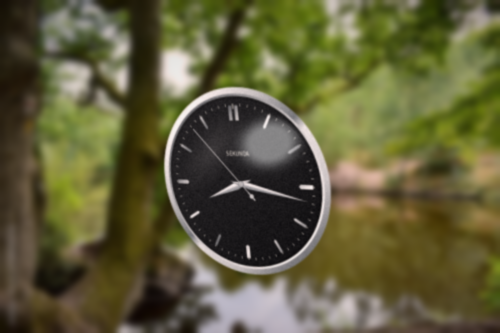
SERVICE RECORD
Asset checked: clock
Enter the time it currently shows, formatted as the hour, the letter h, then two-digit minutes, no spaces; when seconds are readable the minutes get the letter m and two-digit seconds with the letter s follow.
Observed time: 8h16m53s
